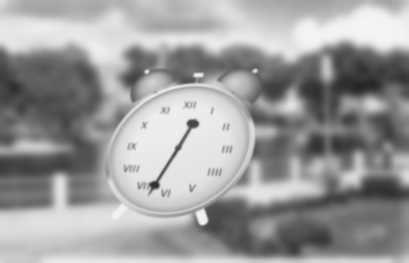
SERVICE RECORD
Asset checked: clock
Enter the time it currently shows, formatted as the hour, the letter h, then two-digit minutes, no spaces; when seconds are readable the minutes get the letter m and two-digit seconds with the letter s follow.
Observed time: 12h33
